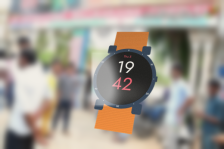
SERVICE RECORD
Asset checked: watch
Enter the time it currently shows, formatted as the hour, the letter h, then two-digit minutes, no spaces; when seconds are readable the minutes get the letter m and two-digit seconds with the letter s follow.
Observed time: 19h42
